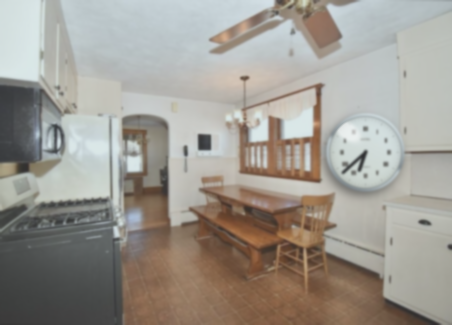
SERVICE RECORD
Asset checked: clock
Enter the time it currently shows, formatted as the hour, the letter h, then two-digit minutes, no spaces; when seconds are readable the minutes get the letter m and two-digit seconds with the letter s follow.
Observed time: 6h38
